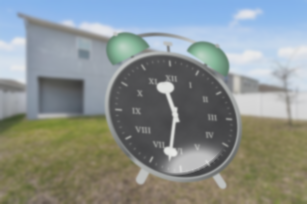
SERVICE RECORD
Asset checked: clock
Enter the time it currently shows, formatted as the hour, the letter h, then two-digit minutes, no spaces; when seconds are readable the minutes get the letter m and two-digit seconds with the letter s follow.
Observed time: 11h32
